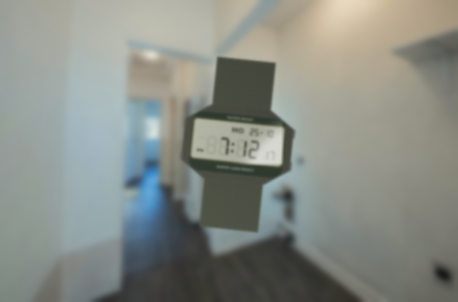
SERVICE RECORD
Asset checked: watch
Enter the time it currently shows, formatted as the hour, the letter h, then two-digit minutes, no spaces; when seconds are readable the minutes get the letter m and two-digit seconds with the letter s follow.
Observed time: 7h12
